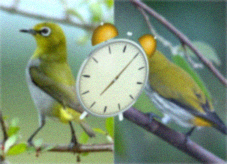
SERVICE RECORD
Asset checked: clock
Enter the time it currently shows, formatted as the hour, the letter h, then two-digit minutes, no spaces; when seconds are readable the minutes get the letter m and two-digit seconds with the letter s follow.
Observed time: 7h05
